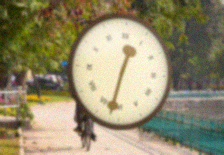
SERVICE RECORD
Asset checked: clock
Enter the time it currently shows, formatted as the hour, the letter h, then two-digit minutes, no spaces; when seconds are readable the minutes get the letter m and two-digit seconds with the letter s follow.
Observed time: 12h32
